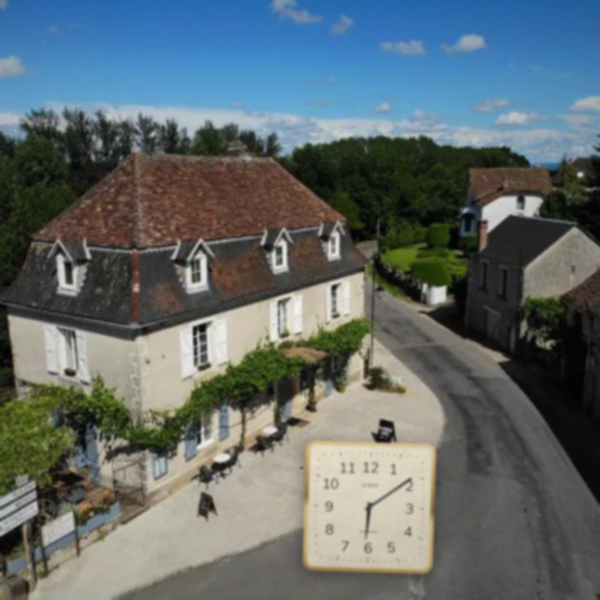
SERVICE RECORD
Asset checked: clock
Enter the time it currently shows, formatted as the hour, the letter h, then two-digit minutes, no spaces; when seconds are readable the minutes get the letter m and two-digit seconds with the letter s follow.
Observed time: 6h09
